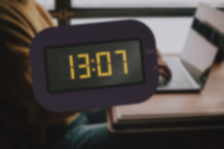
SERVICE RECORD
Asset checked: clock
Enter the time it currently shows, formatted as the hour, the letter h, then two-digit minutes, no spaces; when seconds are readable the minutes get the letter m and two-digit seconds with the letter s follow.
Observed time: 13h07
